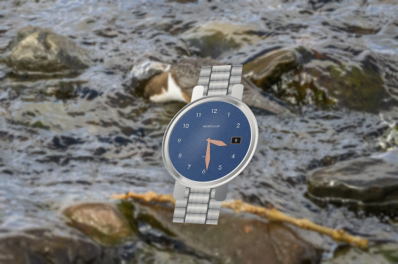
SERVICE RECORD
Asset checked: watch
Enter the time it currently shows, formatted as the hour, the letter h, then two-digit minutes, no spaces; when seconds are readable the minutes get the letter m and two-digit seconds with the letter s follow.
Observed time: 3h29
